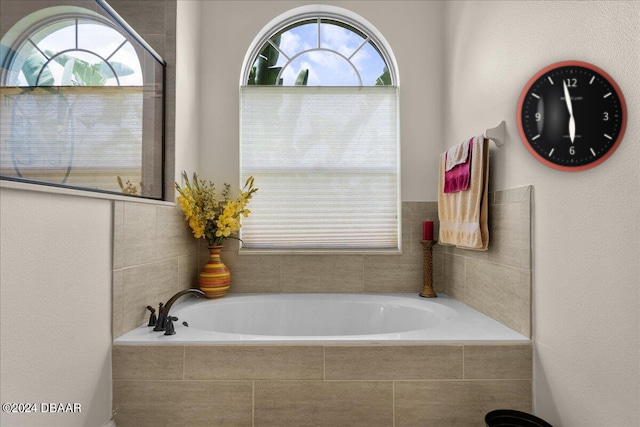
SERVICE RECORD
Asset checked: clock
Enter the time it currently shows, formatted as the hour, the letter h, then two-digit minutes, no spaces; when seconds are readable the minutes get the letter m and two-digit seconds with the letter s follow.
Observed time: 5h58
